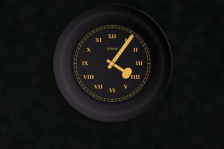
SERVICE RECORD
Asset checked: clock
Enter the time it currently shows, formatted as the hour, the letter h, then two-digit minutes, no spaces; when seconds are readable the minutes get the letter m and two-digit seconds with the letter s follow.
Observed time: 4h06
